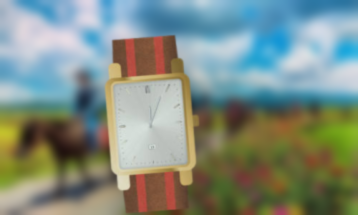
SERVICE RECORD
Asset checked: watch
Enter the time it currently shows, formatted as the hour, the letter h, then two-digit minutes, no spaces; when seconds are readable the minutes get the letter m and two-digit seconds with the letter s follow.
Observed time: 12h04
